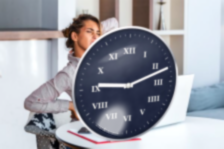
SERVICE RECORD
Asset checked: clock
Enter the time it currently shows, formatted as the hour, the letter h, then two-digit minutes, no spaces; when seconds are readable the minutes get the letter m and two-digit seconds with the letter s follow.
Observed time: 9h12
